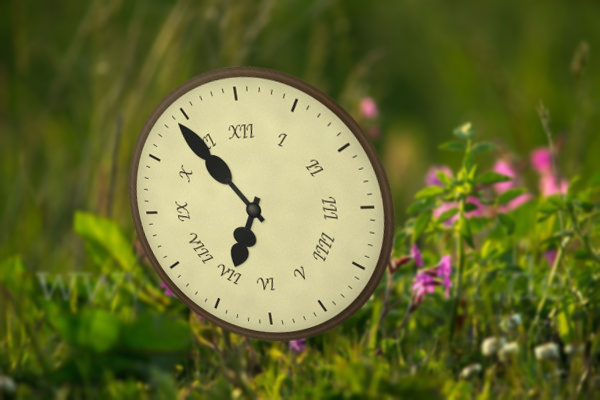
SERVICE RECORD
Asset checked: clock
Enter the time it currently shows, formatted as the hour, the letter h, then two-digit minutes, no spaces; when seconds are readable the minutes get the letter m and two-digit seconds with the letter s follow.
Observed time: 6h54
